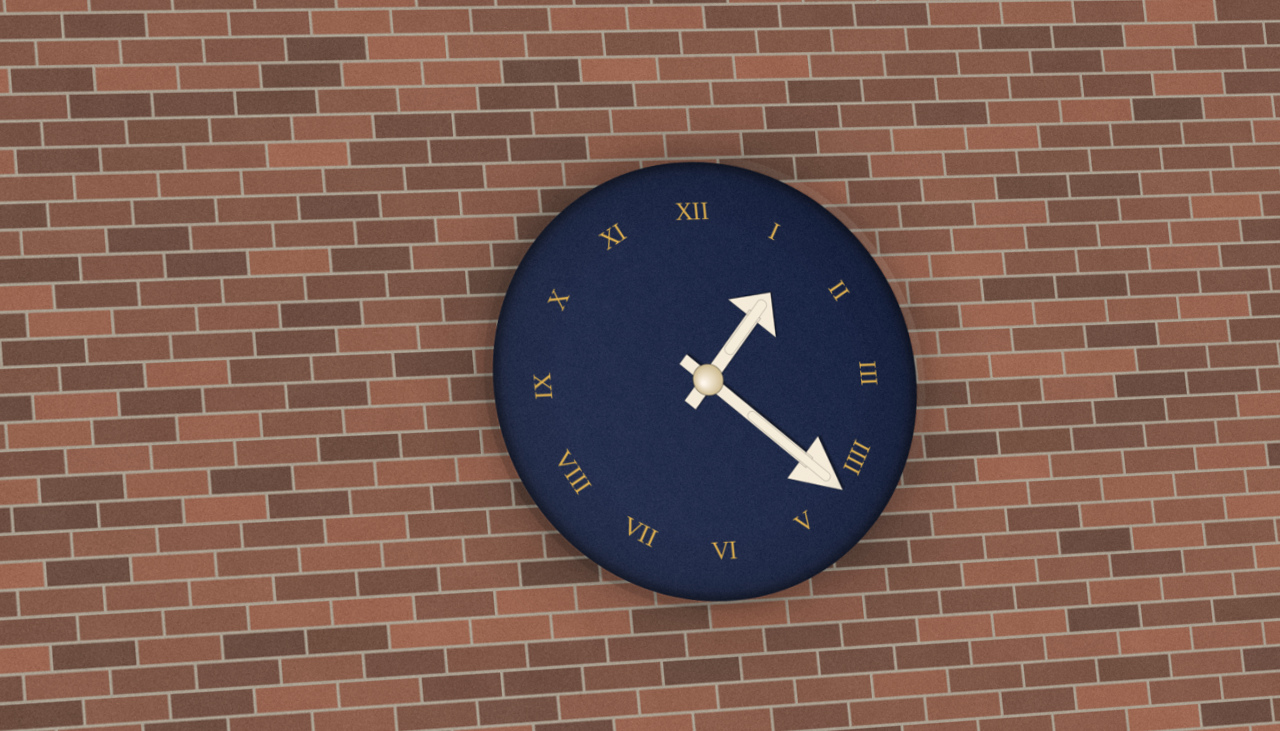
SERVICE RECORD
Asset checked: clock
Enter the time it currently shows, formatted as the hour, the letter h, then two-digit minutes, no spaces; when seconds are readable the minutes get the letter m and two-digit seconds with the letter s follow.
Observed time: 1h22
